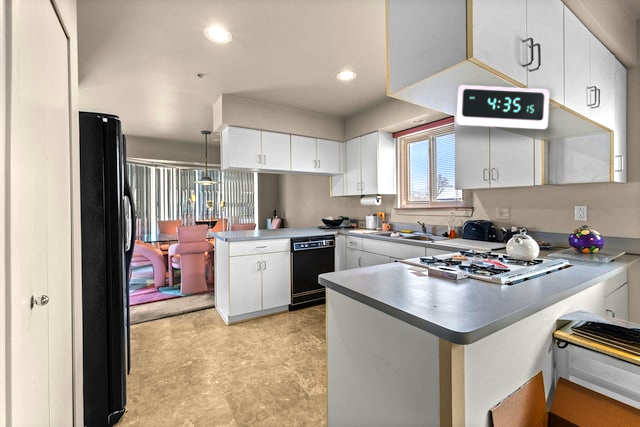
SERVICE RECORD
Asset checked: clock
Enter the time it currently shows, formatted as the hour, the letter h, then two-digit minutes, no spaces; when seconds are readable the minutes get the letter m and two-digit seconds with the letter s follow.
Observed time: 4h35
